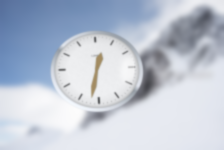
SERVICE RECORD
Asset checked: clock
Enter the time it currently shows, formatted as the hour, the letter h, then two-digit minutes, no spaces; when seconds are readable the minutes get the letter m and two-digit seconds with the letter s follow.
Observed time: 12h32
